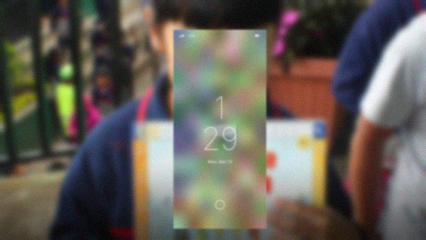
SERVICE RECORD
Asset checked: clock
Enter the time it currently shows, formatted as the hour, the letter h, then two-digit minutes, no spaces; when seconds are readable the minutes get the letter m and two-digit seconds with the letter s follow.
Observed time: 1h29
